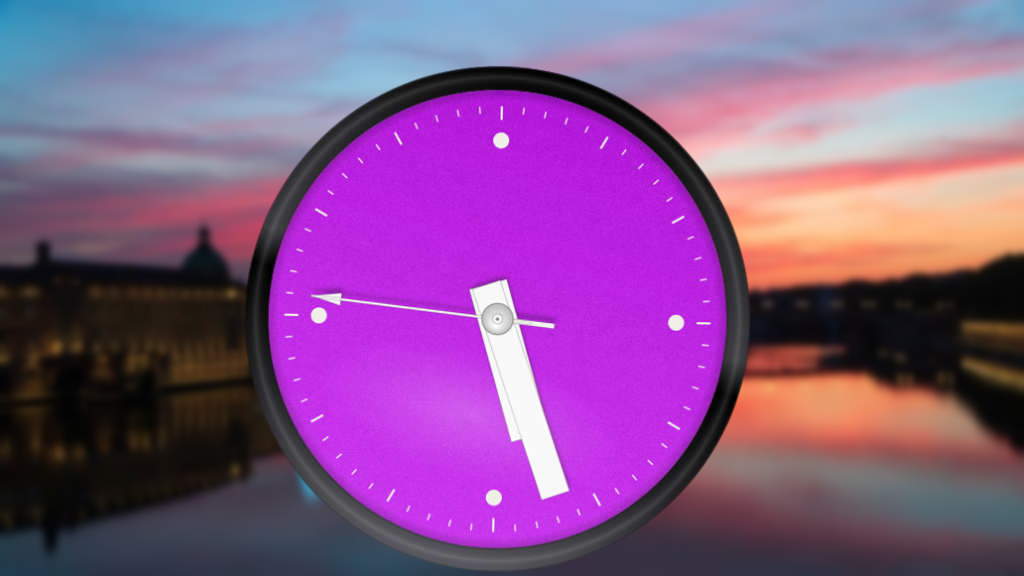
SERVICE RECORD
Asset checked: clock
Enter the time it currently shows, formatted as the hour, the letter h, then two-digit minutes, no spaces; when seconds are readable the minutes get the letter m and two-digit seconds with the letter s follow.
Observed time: 5h26m46s
